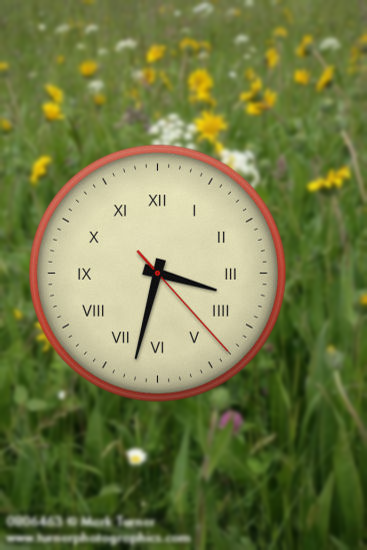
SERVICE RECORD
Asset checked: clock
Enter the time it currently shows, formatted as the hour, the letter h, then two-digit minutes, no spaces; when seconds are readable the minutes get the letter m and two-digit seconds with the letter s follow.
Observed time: 3h32m23s
